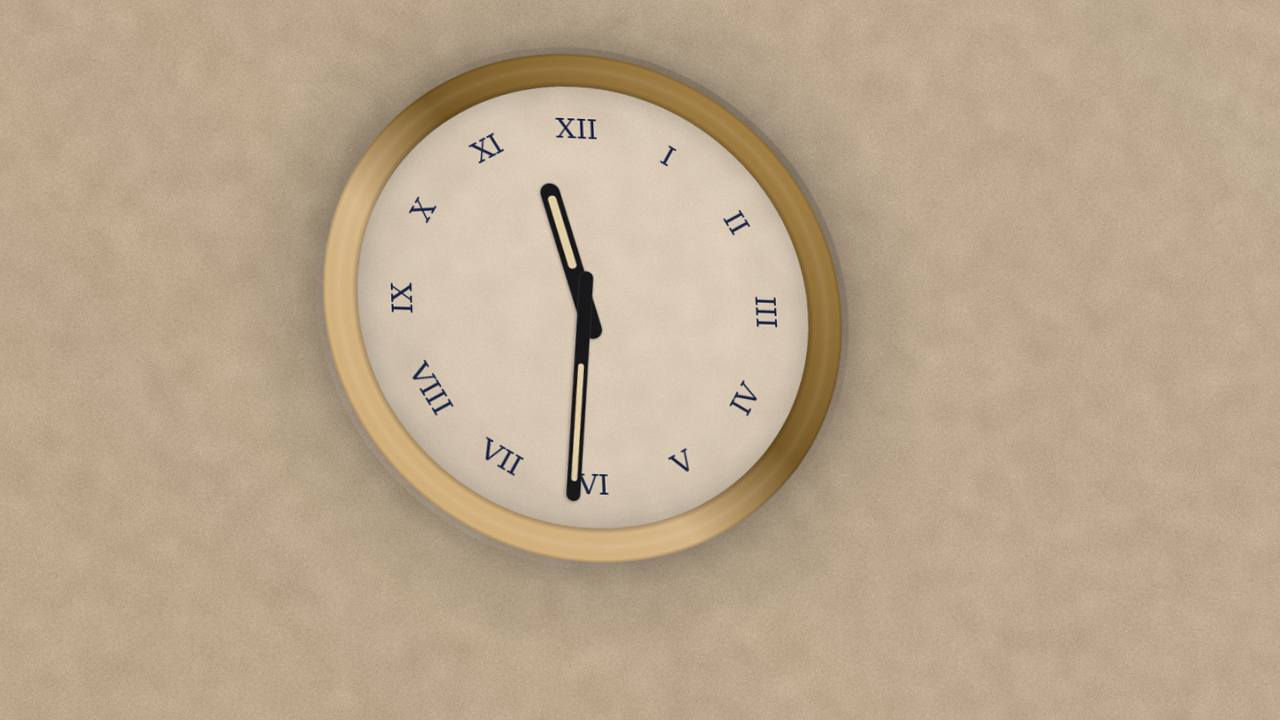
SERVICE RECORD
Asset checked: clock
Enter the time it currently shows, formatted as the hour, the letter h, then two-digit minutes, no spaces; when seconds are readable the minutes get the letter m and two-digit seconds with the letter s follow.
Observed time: 11h31
